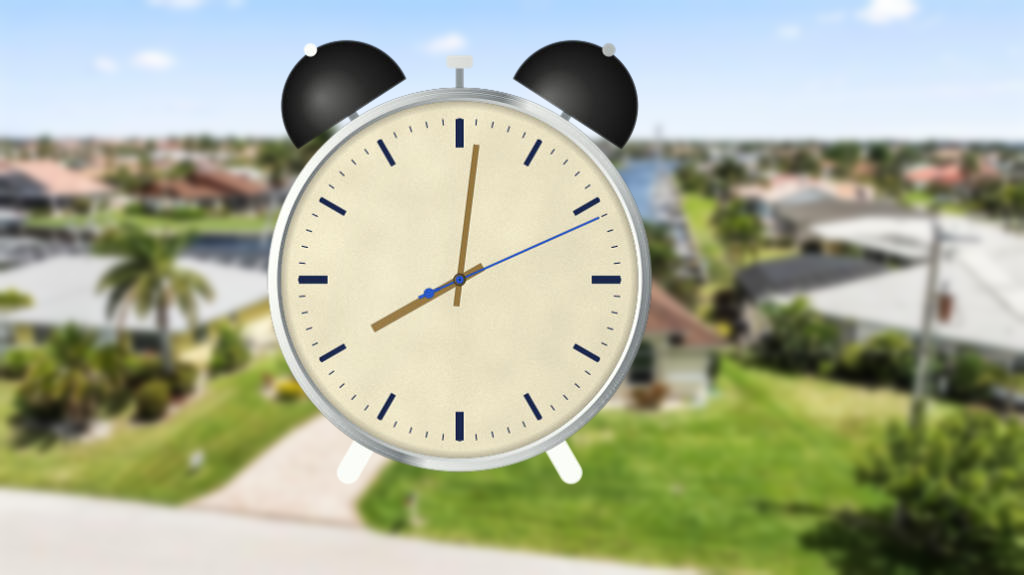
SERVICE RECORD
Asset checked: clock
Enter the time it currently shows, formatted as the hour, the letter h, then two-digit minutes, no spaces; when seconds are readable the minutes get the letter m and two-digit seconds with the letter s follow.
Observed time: 8h01m11s
